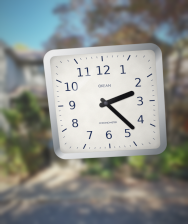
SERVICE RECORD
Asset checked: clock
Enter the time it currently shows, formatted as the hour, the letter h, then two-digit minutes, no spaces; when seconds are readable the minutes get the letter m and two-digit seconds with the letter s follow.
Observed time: 2h23
